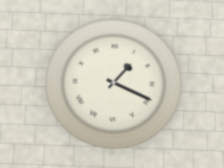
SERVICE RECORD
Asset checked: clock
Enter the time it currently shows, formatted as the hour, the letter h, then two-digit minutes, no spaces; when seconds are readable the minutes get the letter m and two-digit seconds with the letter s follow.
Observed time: 1h19
